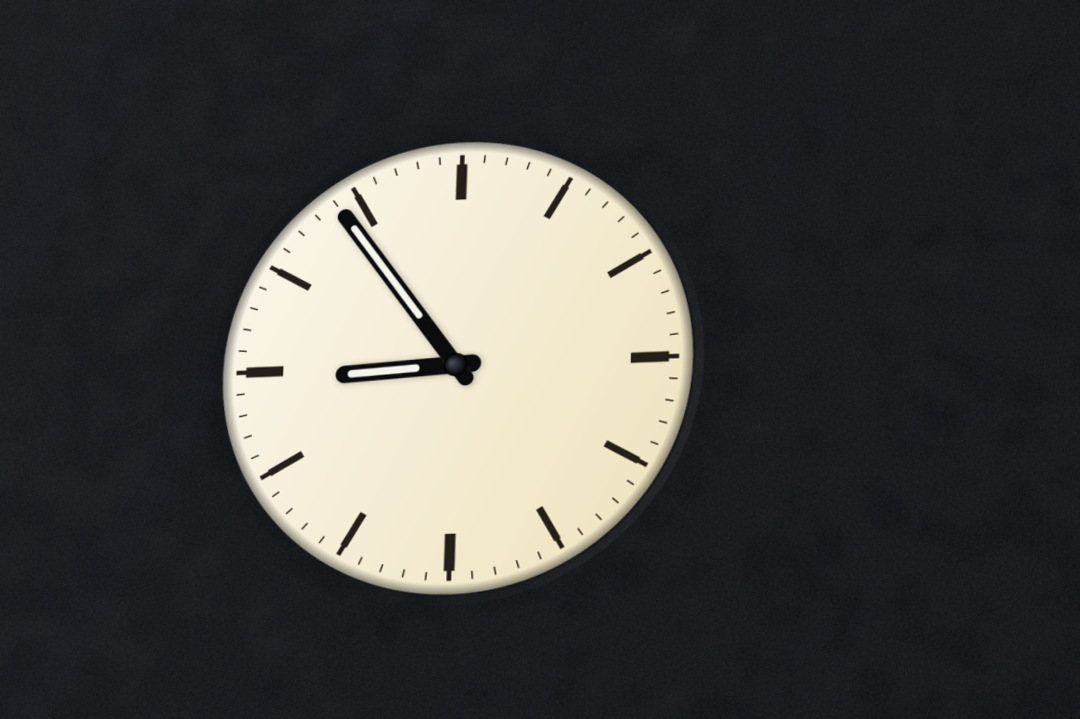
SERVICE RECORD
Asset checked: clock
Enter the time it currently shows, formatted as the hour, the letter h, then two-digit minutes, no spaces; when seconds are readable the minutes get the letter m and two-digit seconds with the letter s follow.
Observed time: 8h54
